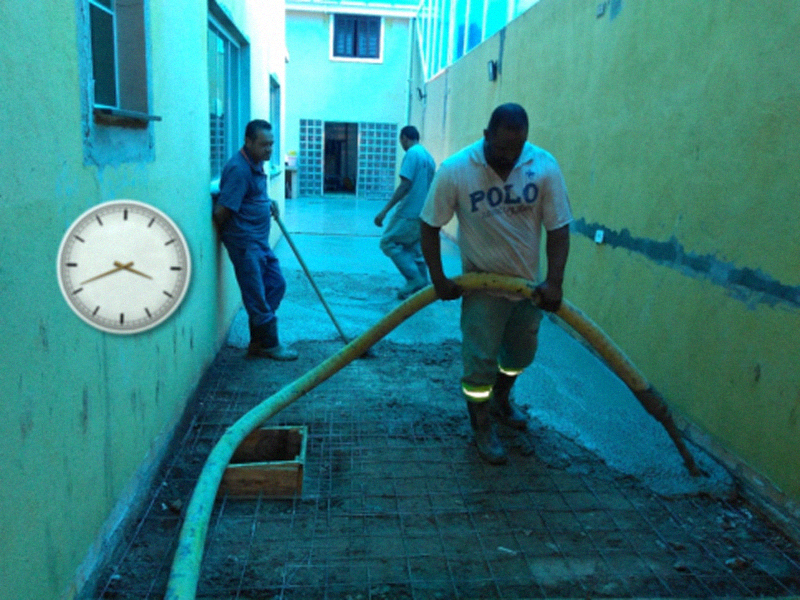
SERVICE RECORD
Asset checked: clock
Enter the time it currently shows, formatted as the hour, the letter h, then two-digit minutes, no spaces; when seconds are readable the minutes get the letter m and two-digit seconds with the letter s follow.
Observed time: 3h41
